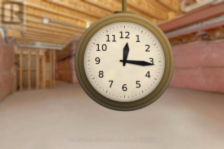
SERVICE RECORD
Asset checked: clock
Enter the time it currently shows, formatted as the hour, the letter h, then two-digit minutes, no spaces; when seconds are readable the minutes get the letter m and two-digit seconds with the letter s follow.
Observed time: 12h16
